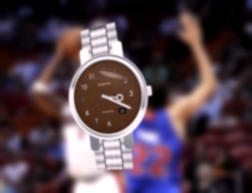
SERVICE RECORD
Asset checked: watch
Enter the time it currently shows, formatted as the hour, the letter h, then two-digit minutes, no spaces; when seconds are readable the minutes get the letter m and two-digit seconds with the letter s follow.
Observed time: 3h20
